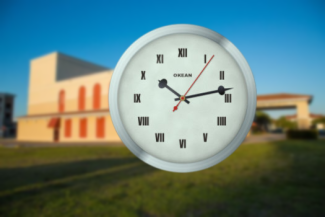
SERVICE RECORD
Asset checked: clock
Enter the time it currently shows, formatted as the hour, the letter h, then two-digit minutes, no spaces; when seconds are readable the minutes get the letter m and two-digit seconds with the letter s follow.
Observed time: 10h13m06s
